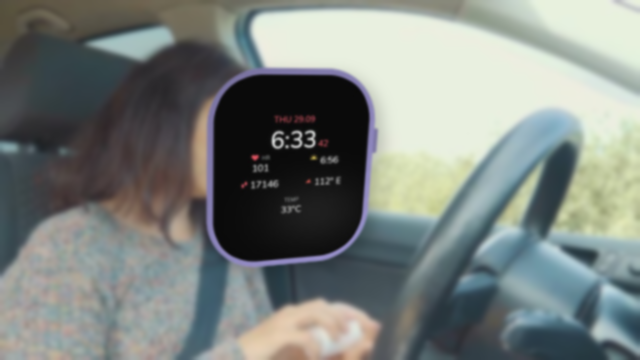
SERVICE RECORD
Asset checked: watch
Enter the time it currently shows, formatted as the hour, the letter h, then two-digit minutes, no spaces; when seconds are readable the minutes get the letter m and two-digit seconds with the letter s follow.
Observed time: 6h33
